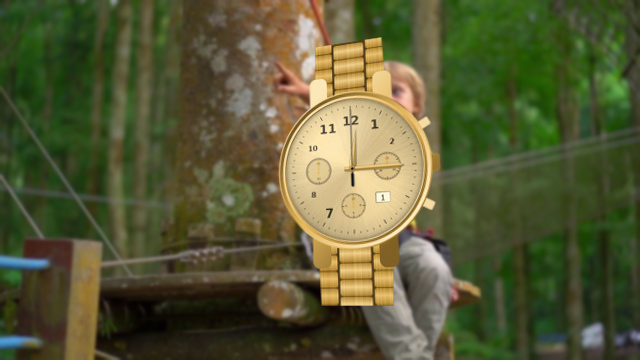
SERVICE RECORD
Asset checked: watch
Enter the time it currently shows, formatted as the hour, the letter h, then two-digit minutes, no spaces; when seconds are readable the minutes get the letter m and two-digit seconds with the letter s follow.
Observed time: 12h15
